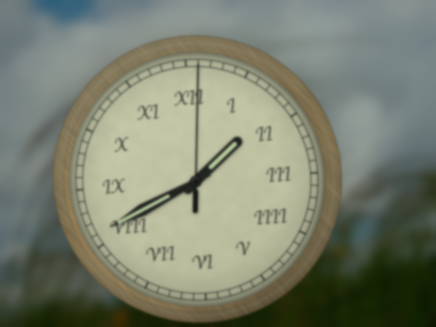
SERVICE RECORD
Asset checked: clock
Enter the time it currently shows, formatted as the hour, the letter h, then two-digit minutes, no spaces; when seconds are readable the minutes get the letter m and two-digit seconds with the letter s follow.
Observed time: 1h41m01s
